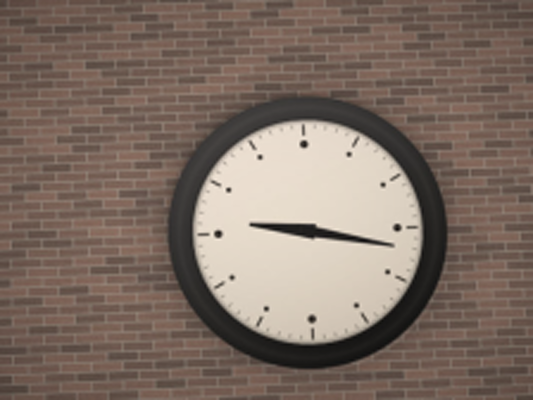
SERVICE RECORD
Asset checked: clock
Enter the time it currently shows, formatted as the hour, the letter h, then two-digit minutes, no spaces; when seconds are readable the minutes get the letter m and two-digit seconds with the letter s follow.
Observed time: 9h17
